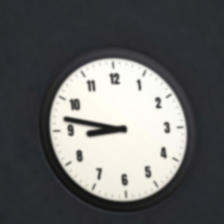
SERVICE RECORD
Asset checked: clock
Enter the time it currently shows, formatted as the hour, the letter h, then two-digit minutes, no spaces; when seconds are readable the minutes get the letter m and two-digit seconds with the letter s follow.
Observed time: 8h47
